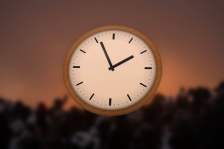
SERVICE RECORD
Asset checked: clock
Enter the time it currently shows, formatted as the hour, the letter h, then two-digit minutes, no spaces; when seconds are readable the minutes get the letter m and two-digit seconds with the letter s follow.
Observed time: 1h56
